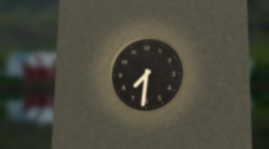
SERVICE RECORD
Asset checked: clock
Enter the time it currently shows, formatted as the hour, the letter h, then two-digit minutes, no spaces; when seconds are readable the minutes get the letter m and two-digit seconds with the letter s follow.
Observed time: 7h31
